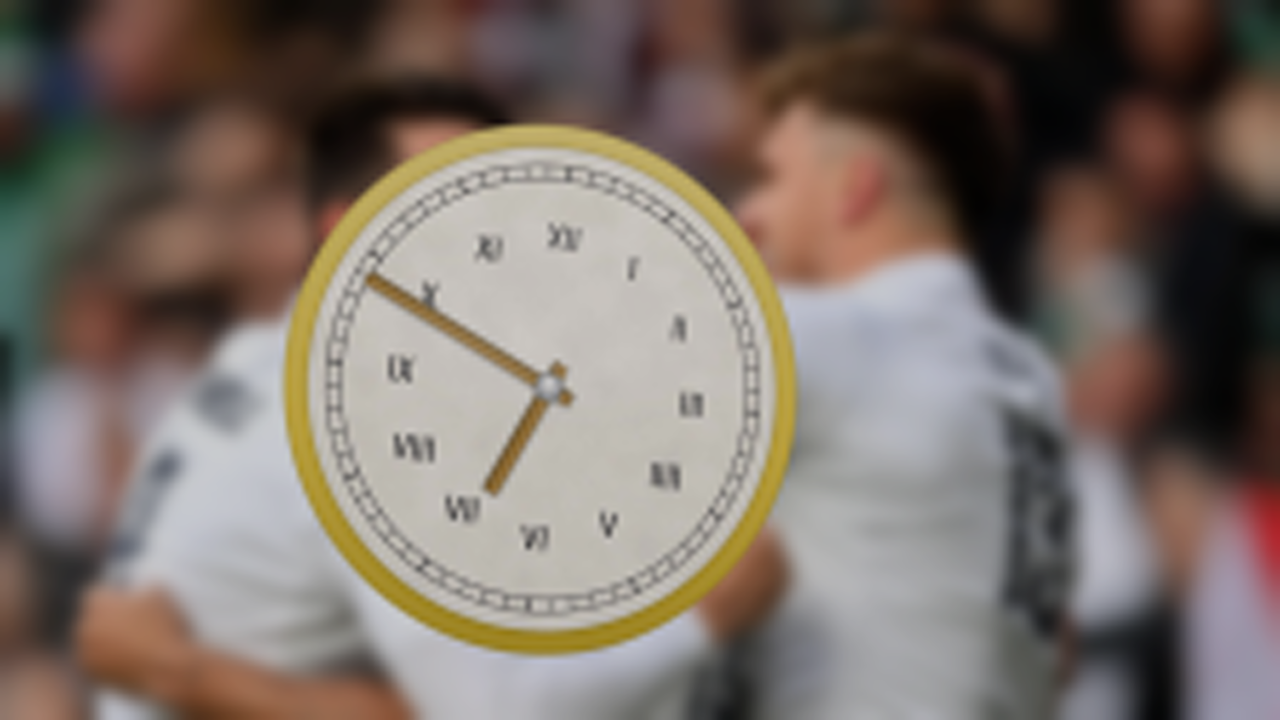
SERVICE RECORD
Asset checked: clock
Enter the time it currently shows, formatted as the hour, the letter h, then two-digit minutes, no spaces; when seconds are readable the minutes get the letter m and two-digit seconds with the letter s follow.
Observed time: 6h49
